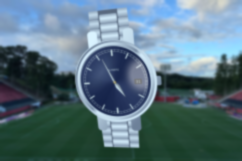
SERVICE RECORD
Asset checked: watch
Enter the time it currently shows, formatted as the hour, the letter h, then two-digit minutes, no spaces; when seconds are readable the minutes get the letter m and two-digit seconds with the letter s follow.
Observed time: 4h56
